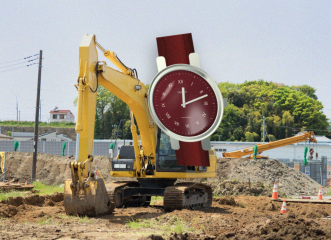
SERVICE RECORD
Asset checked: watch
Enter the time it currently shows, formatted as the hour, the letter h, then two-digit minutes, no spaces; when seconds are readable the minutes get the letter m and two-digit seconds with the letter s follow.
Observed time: 12h12
